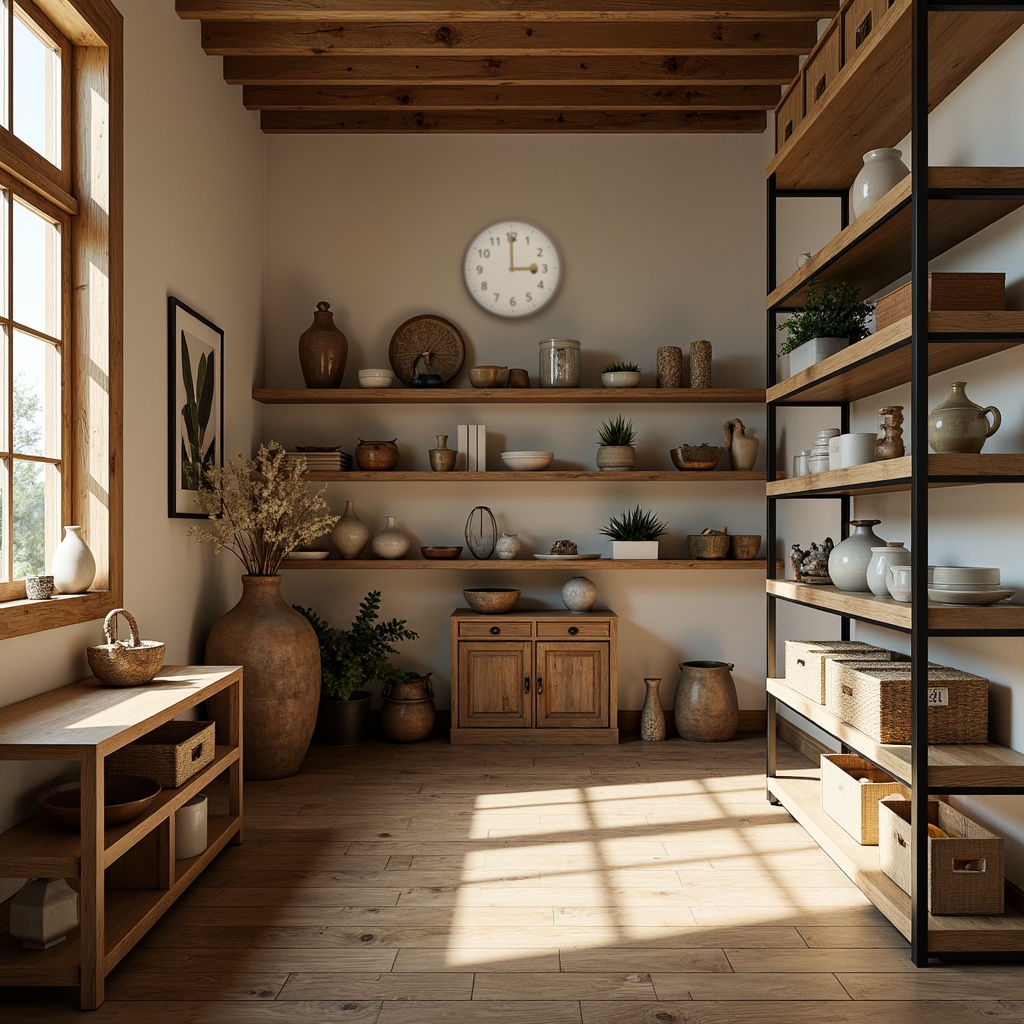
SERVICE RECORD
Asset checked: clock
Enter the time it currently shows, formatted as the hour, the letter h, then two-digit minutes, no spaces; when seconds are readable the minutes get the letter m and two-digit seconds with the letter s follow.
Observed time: 3h00
